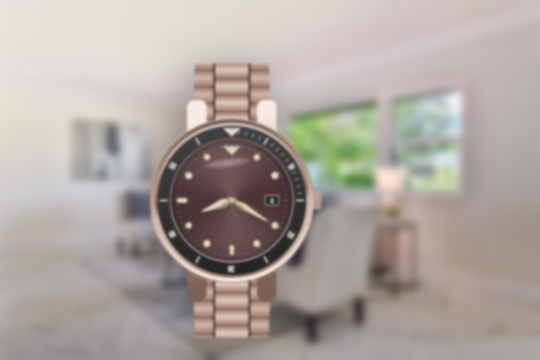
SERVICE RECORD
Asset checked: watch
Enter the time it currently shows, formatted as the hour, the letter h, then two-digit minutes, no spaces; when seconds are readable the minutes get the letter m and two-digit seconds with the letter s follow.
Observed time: 8h20
